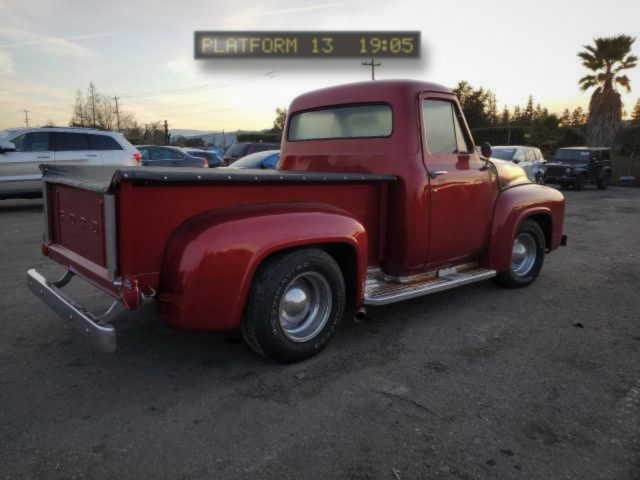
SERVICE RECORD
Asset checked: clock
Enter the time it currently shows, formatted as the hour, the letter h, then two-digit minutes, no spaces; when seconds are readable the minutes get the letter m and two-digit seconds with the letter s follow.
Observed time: 19h05
